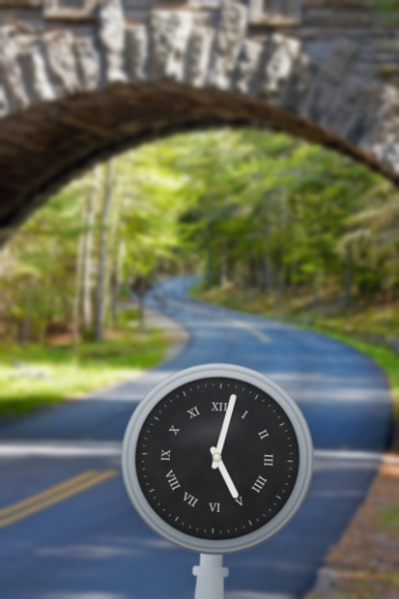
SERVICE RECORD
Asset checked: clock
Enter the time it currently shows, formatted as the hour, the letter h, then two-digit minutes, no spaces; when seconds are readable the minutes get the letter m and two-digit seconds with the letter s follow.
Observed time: 5h02
